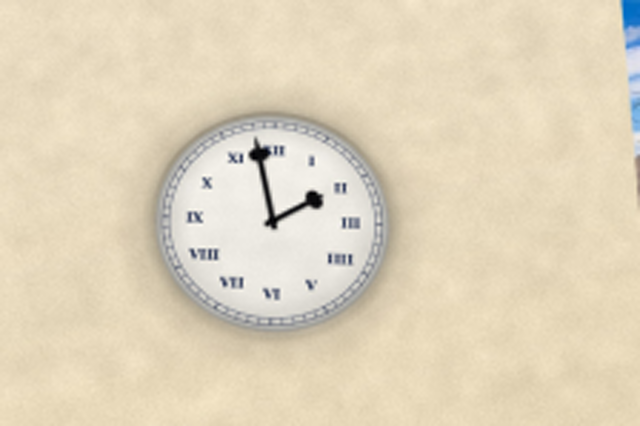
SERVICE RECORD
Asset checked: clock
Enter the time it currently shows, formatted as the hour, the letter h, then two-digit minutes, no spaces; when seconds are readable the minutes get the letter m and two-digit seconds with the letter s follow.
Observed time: 1h58
